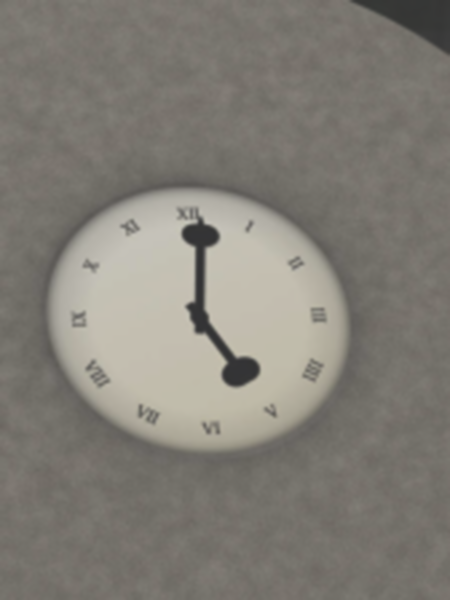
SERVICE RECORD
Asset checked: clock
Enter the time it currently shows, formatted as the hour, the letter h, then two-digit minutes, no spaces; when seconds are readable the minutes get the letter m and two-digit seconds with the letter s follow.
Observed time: 5h01
